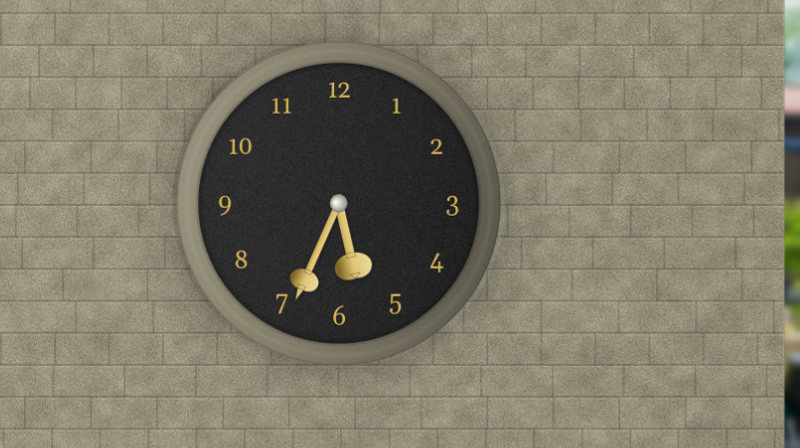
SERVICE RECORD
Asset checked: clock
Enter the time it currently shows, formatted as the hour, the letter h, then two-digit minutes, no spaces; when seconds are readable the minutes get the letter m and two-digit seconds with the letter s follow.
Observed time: 5h34
